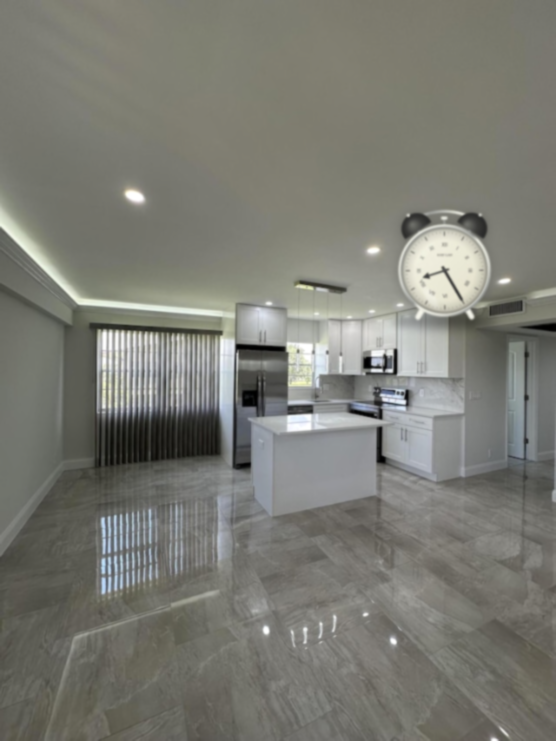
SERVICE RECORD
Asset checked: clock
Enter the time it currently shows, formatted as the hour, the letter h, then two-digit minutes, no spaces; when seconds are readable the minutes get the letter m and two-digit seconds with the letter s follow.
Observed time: 8h25
